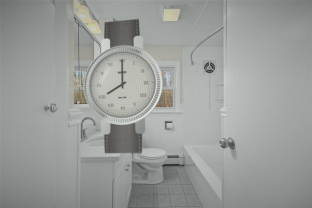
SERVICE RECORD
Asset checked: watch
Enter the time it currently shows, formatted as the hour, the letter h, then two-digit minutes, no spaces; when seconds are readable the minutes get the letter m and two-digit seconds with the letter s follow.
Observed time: 8h00
